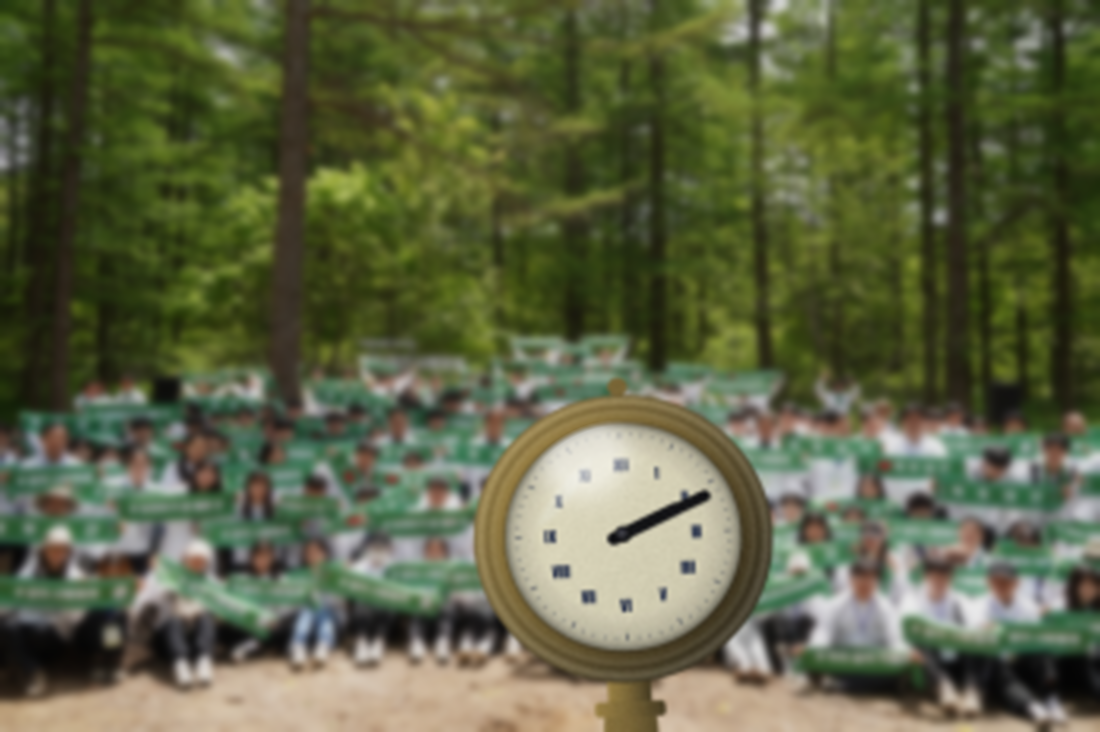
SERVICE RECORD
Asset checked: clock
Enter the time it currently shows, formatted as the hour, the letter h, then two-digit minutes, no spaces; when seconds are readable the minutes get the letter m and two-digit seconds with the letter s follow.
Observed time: 2h11
